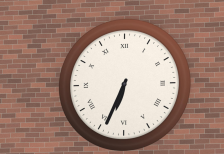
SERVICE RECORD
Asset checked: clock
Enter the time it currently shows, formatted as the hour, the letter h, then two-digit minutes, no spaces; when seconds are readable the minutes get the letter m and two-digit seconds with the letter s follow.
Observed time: 6h34
